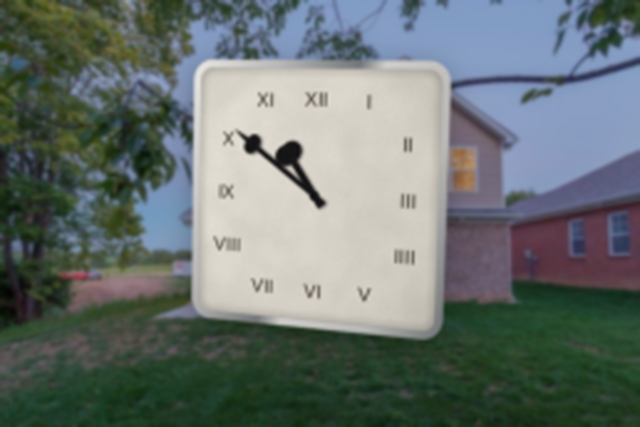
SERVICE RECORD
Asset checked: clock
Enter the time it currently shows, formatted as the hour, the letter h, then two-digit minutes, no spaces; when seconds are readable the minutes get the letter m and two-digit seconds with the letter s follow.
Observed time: 10h51
